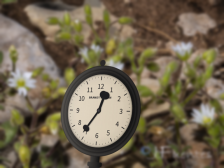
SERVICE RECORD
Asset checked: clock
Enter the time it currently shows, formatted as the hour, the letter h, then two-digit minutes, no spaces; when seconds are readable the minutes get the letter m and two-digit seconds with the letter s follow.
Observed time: 12h36
